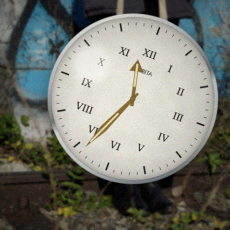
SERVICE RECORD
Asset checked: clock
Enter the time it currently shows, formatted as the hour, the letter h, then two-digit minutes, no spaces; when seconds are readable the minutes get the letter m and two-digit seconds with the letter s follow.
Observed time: 11h34
